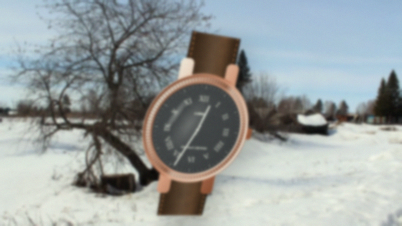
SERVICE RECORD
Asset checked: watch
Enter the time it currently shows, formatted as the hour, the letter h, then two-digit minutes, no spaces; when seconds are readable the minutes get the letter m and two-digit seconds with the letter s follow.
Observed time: 12h34
